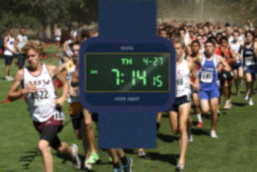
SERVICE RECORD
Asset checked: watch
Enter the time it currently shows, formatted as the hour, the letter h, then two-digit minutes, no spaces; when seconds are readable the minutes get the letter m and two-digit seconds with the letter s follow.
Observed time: 7h14m15s
